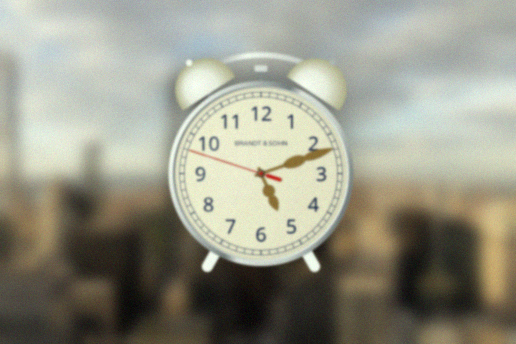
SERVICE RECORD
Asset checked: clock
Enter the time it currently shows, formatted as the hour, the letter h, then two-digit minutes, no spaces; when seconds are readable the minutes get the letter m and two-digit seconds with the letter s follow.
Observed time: 5h11m48s
